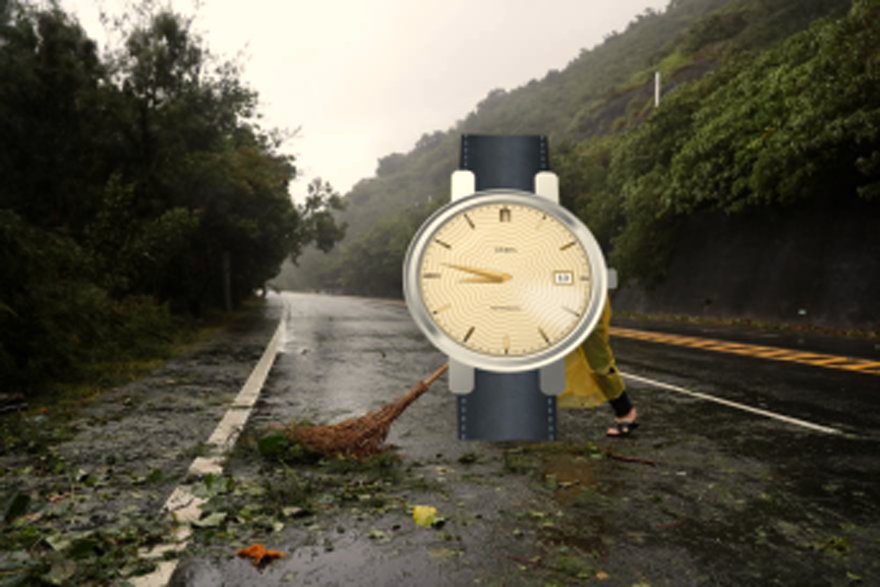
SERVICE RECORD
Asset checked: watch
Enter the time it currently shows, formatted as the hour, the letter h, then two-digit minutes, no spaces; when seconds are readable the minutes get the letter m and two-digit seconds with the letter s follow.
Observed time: 8h47
